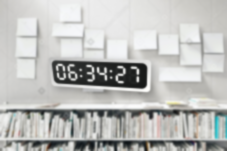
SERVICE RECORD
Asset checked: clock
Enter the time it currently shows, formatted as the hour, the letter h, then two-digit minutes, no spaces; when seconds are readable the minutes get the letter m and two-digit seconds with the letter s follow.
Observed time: 6h34m27s
